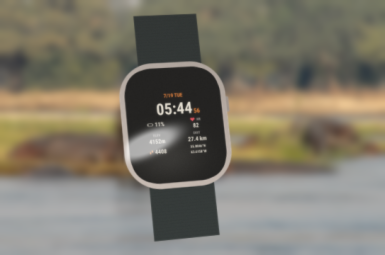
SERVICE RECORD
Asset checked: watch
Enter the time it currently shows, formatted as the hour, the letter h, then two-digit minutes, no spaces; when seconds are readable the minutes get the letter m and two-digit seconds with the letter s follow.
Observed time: 5h44
